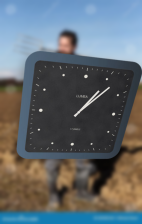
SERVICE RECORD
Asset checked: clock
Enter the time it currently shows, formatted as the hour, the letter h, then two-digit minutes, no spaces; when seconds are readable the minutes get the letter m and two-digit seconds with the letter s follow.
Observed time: 1h07
